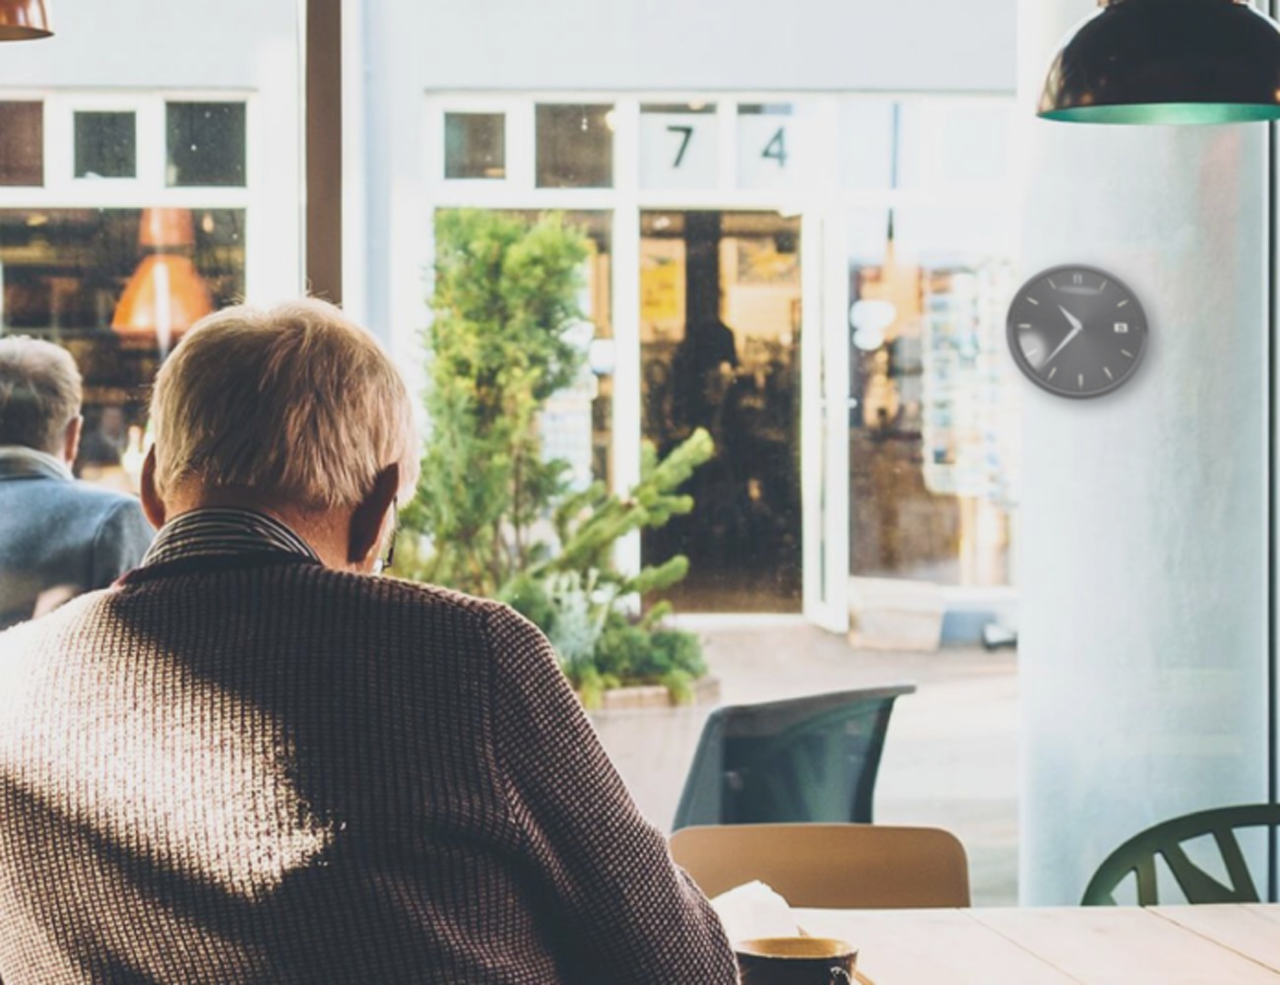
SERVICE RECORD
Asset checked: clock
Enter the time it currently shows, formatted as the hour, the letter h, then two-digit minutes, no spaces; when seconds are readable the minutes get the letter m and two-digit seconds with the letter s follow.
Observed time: 10h37
